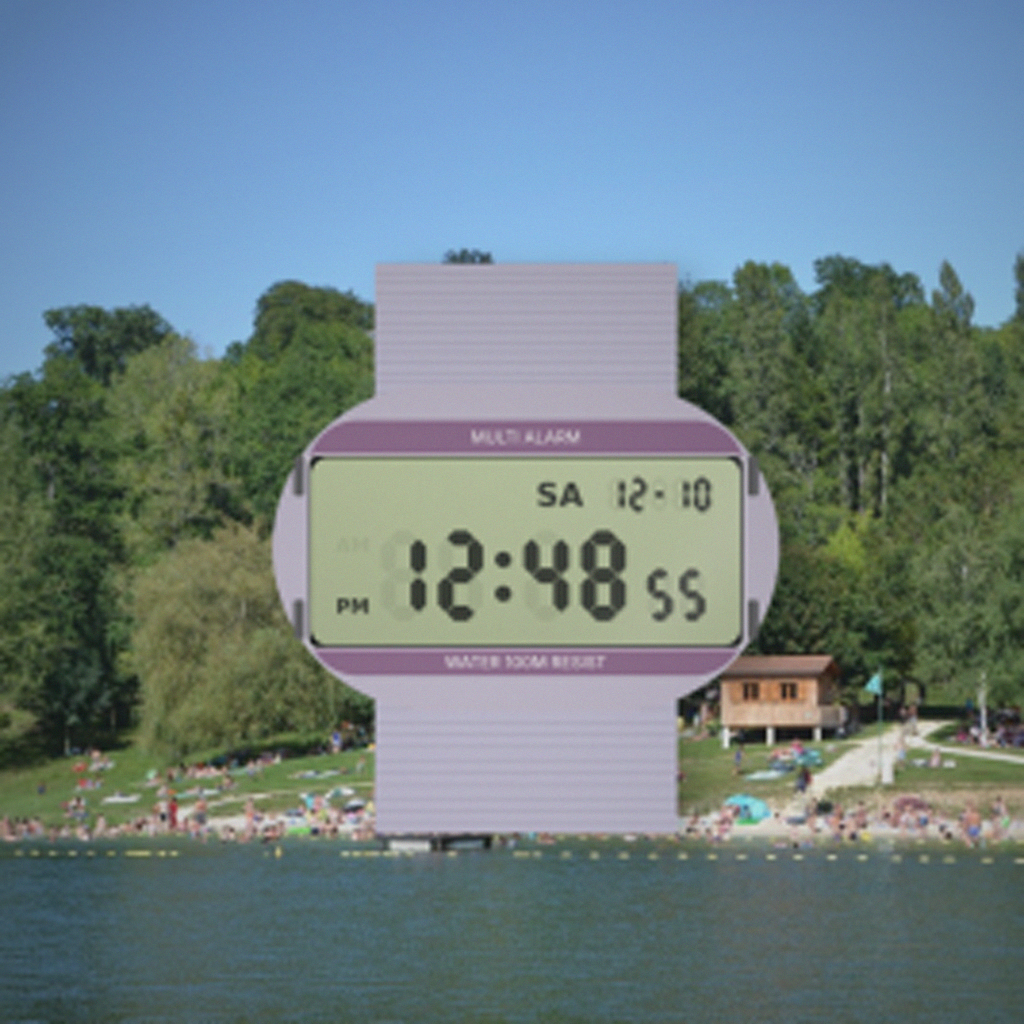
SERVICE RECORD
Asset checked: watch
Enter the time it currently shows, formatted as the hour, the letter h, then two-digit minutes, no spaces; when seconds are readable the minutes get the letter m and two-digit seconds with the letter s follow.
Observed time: 12h48m55s
